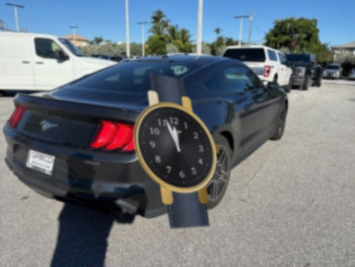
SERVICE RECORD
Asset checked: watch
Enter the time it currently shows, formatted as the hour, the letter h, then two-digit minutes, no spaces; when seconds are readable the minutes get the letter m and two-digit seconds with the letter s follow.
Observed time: 11h57
